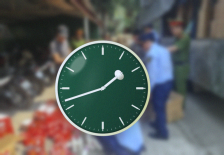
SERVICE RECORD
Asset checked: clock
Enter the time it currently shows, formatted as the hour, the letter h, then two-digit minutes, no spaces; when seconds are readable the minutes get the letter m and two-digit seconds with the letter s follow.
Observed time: 1h42
